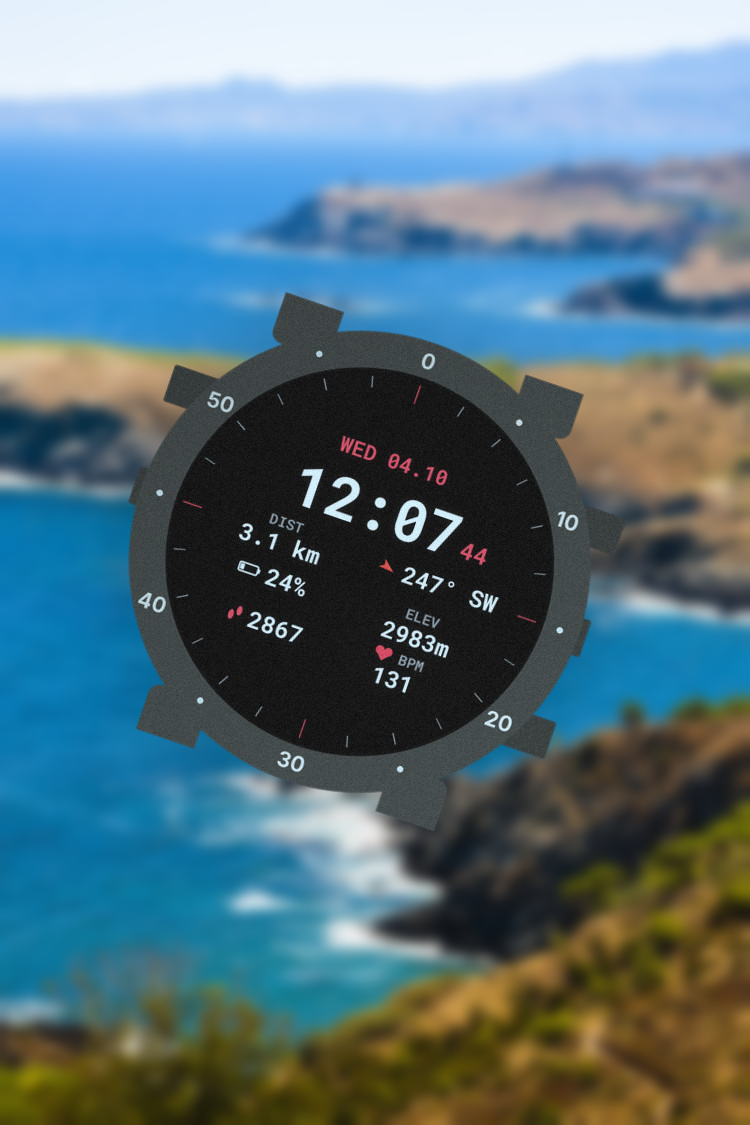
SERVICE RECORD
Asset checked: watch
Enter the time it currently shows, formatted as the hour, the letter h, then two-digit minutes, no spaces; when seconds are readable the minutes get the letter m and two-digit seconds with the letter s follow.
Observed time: 12h07m44s
